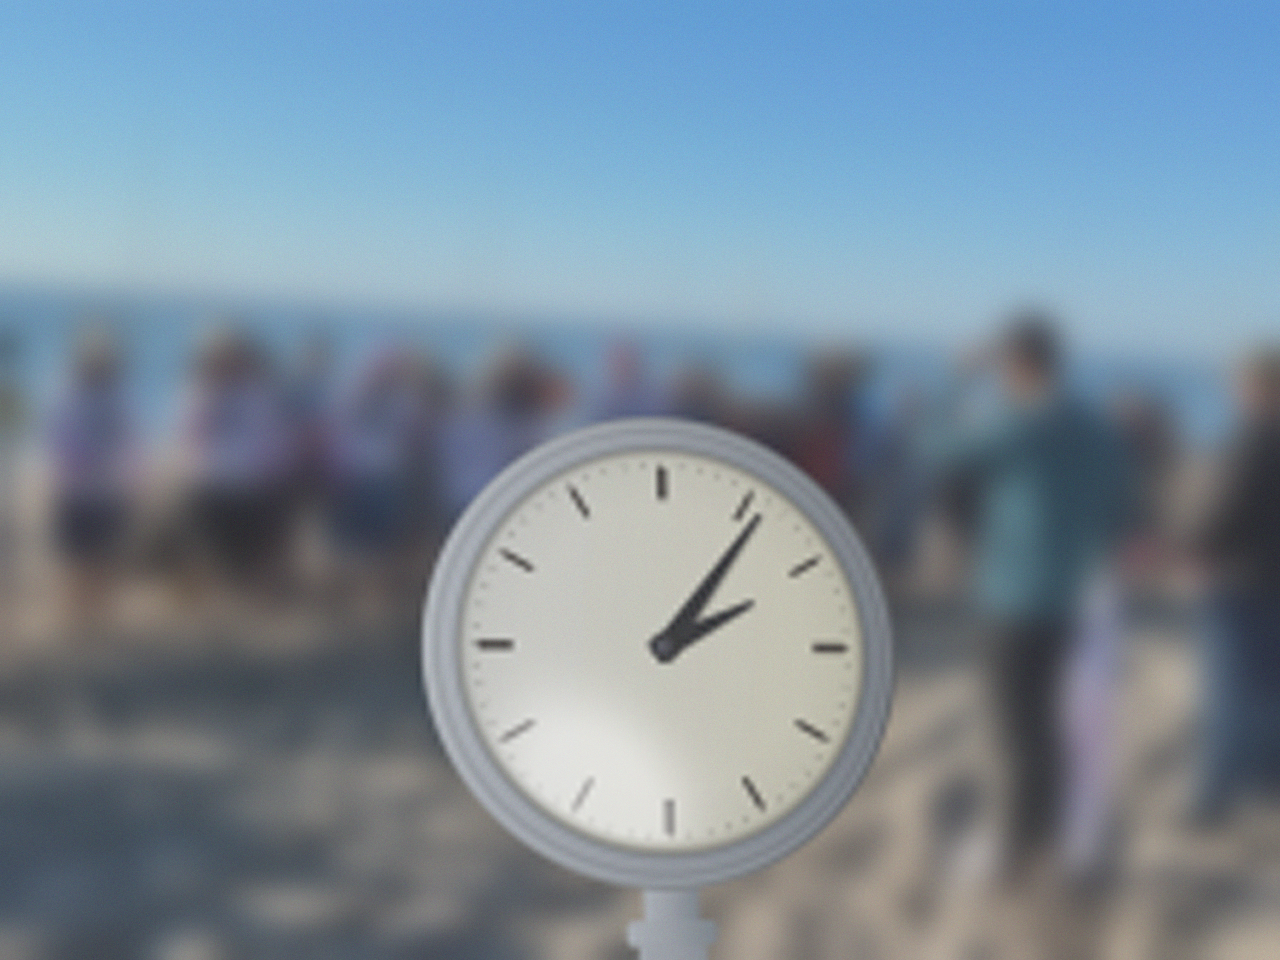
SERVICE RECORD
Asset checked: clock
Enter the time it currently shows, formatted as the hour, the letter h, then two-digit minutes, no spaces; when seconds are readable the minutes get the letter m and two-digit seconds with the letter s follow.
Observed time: 2h06
